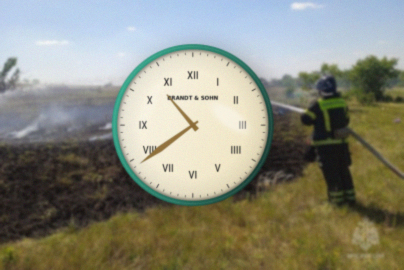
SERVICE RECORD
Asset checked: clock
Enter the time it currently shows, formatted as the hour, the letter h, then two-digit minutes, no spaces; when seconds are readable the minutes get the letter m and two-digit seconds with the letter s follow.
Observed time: 10h39
